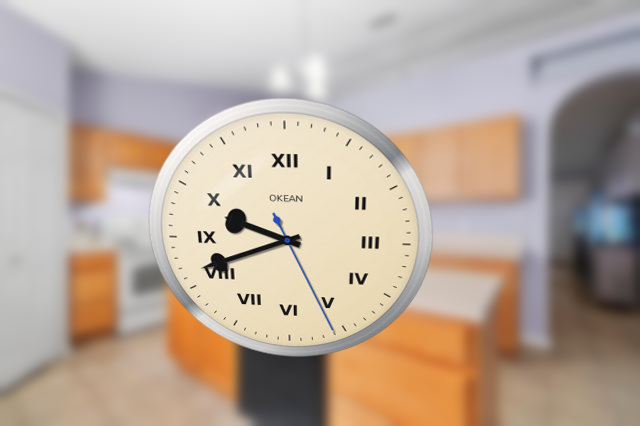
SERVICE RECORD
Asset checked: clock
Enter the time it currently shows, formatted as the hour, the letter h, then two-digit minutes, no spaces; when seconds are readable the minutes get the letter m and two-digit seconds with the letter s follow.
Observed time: 9h41m26s
